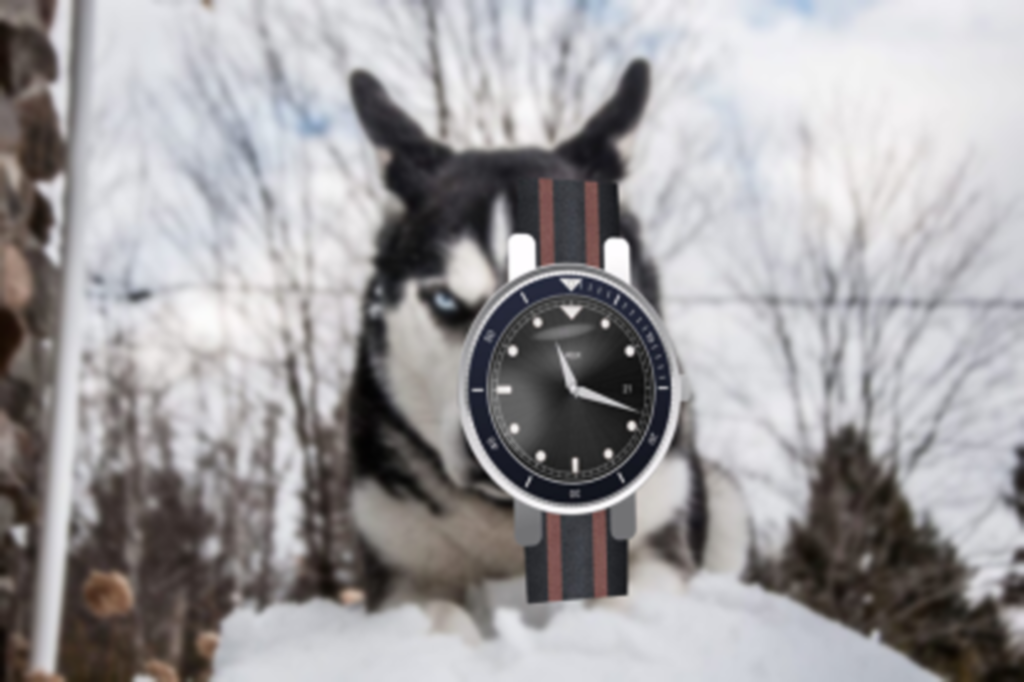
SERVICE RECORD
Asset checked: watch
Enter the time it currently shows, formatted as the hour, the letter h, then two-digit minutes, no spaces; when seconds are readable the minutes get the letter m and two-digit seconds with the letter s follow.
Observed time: 11h18
